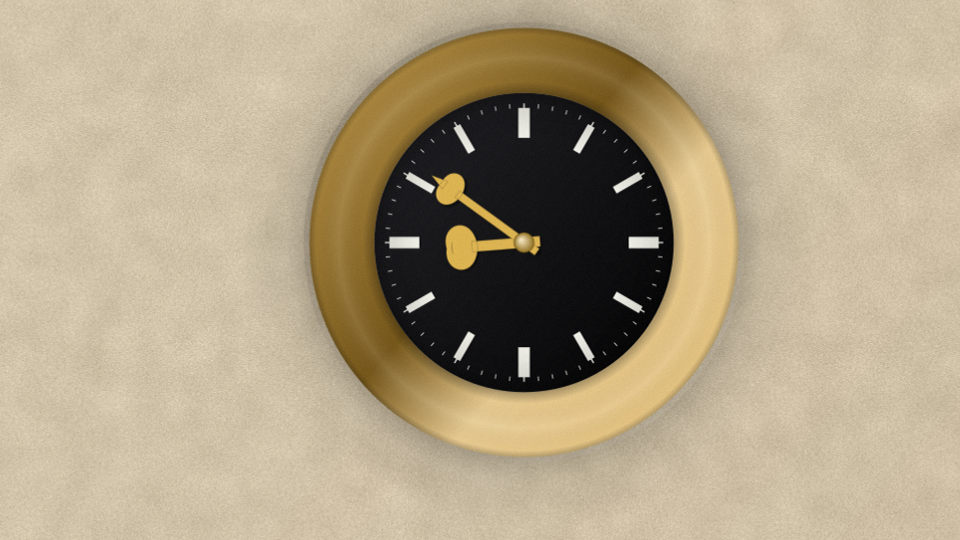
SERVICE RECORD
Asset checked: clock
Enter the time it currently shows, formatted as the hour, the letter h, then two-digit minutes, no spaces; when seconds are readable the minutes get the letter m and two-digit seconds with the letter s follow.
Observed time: 8h51
